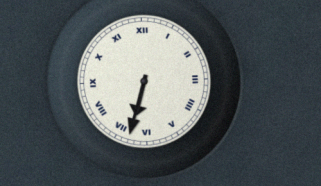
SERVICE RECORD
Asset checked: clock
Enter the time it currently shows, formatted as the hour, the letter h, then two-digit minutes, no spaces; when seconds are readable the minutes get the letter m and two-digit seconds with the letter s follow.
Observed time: 6h33
